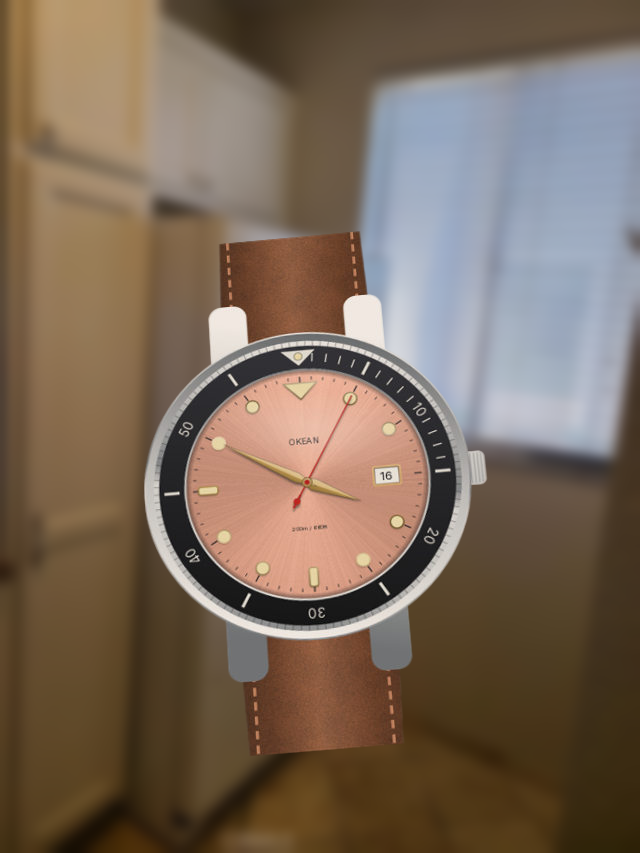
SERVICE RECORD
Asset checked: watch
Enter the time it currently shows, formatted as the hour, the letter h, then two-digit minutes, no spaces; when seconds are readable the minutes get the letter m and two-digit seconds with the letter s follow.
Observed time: 3h50m05s
